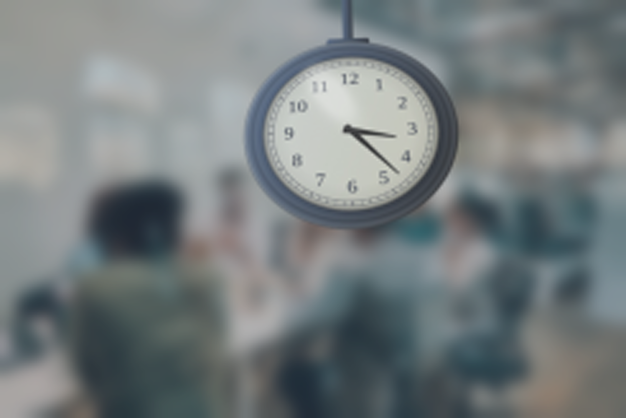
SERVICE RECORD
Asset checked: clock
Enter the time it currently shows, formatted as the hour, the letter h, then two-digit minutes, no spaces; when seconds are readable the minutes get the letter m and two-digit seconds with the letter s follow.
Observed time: 3h23
